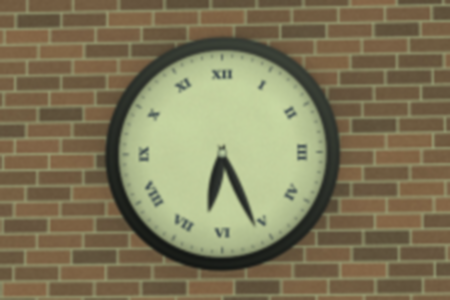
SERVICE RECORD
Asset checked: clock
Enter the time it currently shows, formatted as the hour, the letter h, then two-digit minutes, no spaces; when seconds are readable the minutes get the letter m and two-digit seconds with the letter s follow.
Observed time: 6h26
